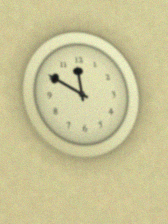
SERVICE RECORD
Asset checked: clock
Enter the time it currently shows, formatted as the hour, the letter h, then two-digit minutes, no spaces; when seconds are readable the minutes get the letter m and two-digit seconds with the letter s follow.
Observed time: 11h50
